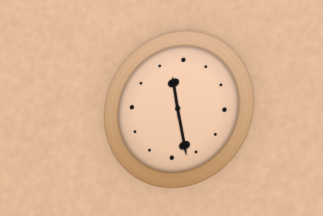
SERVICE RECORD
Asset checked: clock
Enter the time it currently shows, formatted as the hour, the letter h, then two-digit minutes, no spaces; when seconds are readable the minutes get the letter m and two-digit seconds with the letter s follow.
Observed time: 11h27
